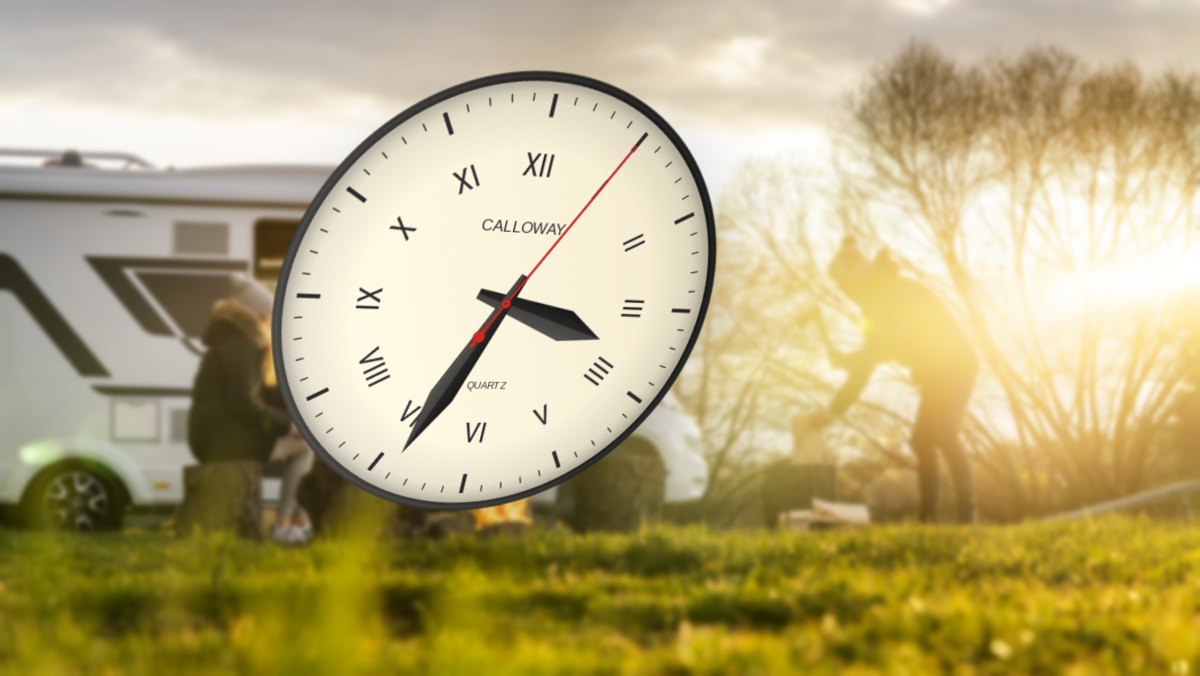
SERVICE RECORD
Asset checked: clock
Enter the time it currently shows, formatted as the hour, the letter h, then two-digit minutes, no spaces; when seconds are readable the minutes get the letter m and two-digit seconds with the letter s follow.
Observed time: 3h34m05s
